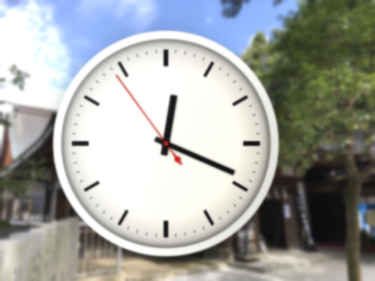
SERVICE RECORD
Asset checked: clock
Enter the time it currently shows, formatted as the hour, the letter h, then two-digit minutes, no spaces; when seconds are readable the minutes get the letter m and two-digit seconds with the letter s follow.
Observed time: 12h18m54s
